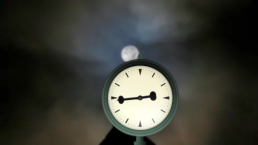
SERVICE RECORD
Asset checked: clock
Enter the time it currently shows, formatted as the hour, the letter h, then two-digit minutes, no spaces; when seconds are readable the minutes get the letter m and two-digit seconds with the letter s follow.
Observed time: 2h44
